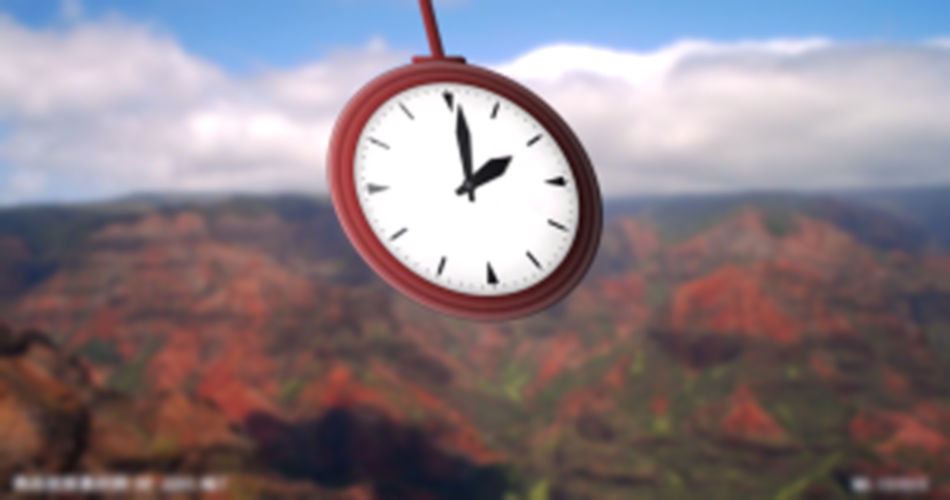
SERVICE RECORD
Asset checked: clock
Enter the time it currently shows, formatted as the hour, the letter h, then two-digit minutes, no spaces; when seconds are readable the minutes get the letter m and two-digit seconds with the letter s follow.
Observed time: 2h01
